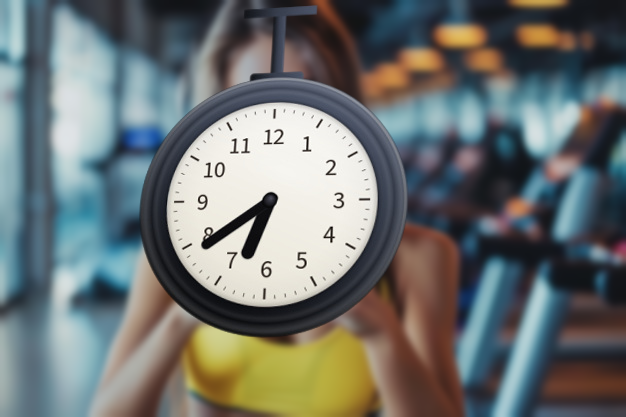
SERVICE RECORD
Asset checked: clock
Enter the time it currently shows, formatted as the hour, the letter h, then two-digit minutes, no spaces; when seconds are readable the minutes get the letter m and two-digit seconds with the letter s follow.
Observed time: 6h39
